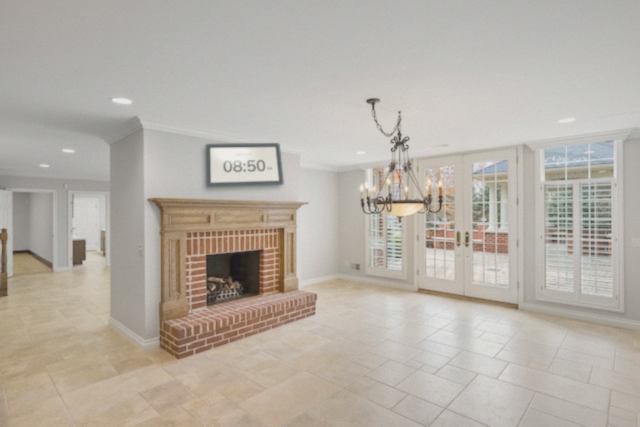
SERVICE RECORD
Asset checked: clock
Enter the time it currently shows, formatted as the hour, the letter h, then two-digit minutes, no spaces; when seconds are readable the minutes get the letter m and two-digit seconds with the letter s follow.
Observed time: 8h50
